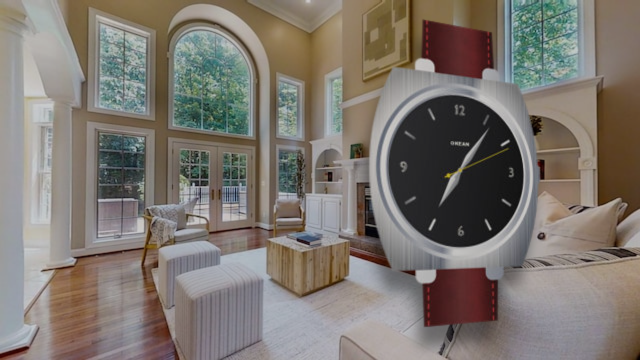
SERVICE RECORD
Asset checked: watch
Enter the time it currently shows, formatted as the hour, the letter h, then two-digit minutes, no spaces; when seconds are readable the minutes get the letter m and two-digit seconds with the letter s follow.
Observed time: 7h06m11s
